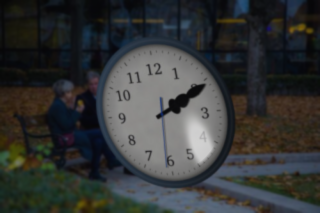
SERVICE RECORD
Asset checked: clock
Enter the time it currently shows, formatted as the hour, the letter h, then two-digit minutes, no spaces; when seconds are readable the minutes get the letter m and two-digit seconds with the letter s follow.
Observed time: 2h10m31s
